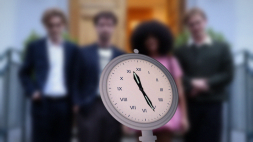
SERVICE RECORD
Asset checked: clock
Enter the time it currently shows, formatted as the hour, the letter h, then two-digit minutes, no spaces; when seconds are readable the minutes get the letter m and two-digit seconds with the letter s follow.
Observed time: 11h26
